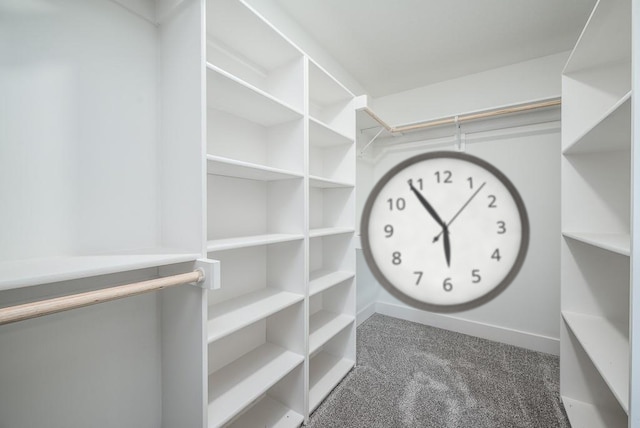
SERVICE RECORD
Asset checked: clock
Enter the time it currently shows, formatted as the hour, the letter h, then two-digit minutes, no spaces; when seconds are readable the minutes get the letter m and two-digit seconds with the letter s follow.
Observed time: 5h54m07s
